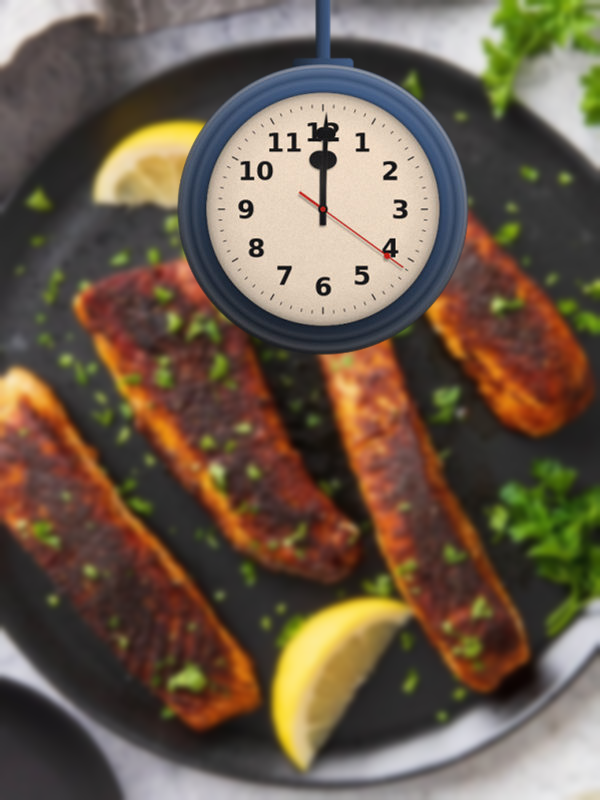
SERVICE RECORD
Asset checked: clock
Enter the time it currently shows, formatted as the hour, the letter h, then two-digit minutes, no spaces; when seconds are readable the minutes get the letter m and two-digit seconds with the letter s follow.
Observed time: 12h00m21s
